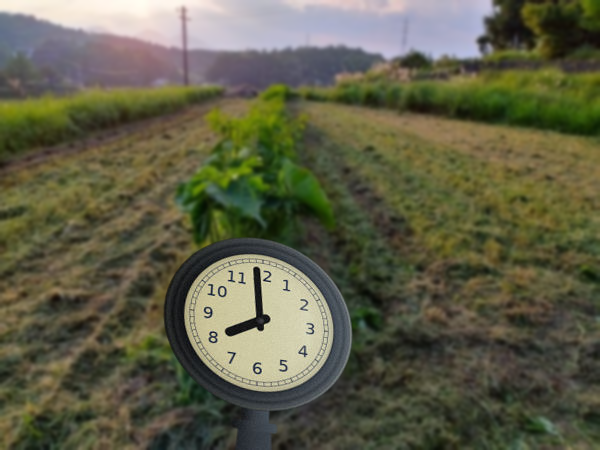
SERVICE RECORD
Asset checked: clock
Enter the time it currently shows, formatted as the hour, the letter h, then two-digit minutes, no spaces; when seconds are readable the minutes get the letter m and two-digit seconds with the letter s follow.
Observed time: 7h59
